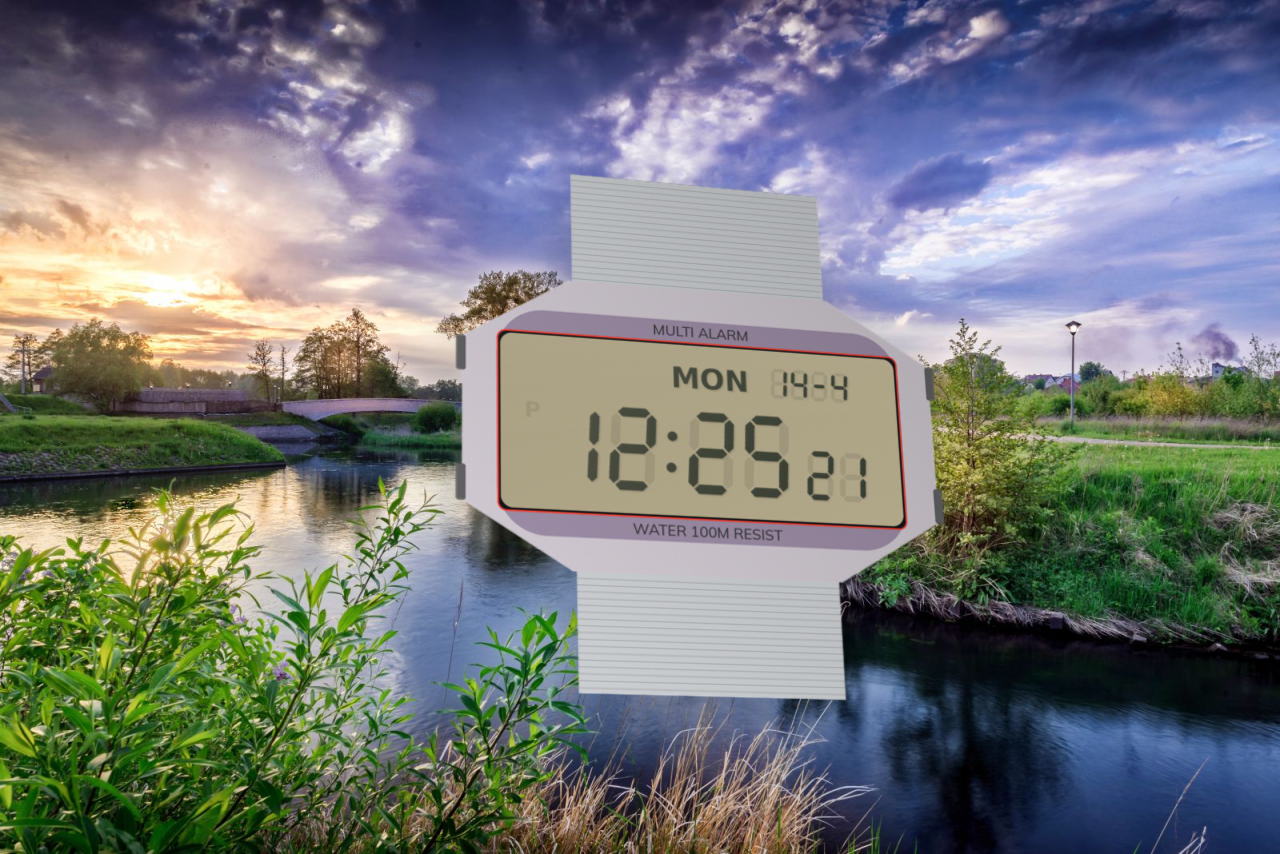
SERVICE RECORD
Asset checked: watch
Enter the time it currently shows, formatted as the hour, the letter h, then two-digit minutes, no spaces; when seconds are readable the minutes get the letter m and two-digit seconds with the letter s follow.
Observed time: 12h25m21s
